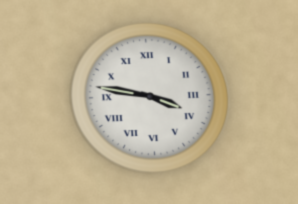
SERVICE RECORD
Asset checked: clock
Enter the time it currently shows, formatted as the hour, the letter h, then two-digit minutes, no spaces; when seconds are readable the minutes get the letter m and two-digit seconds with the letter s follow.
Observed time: 3h47
